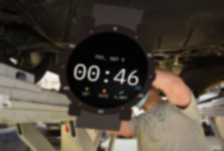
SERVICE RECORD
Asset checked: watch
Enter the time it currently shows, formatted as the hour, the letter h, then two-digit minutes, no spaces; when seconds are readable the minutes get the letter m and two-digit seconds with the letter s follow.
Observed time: 0h46
